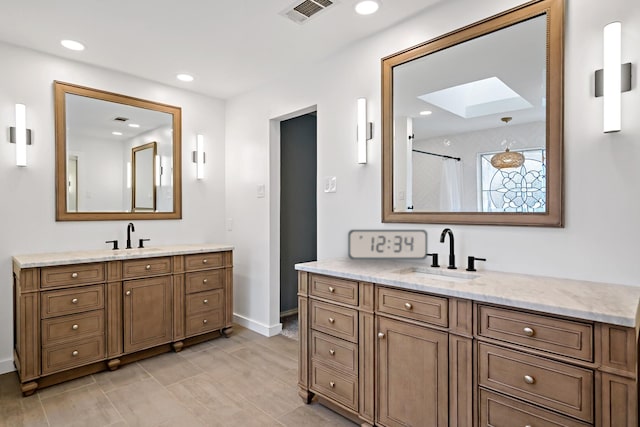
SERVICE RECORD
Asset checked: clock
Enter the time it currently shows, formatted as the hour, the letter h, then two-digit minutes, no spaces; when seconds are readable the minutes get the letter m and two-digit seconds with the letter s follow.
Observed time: 12h34
